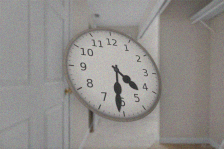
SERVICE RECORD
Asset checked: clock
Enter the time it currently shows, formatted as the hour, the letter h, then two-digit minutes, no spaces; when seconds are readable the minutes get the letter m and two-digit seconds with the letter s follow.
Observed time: 4h31
